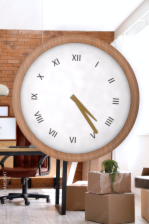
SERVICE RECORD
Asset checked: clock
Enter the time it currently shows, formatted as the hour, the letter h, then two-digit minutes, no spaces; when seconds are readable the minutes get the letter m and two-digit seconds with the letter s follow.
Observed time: 4h24
